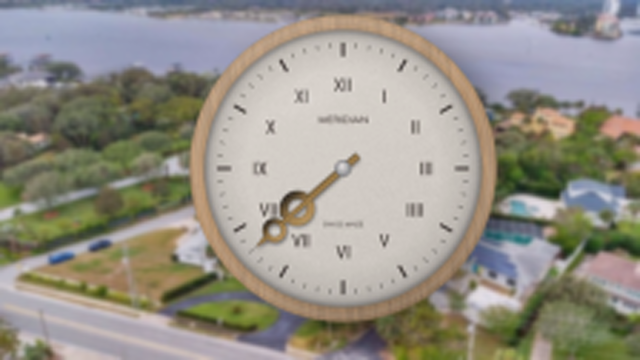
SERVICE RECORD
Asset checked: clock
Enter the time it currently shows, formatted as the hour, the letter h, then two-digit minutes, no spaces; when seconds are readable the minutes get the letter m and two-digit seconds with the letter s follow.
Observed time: 7h38
